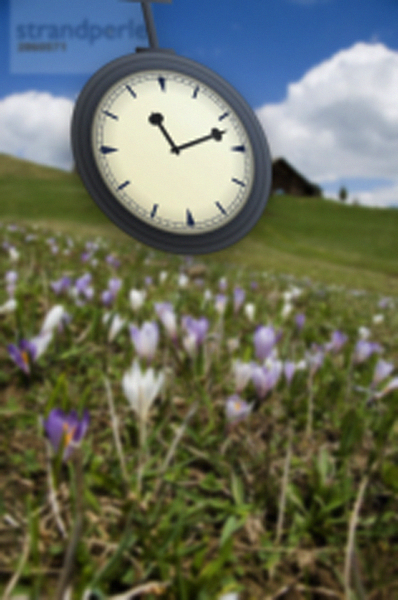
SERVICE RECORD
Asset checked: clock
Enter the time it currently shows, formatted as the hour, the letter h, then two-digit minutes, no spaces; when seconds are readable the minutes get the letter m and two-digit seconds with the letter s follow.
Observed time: 11h12
